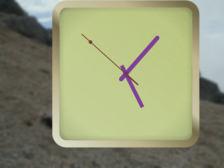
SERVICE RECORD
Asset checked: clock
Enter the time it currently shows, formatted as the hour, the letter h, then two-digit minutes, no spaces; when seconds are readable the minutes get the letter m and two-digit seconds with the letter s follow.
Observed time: 5h06m52s
